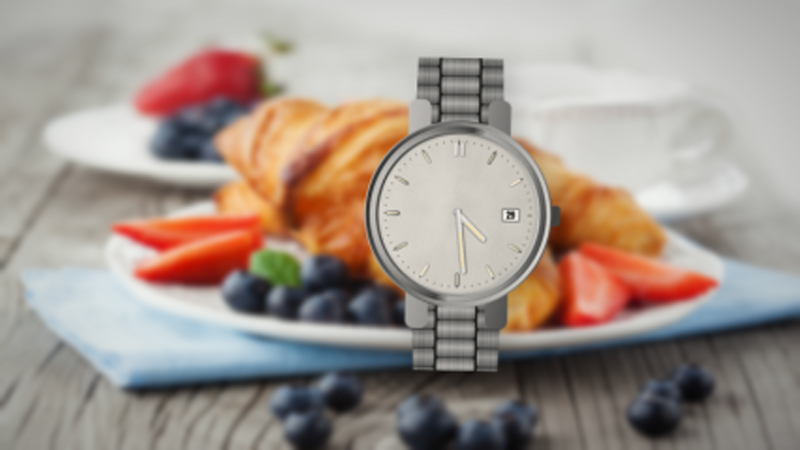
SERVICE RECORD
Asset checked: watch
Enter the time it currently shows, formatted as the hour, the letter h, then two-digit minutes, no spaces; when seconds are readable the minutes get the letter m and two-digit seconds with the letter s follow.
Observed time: 4h29
